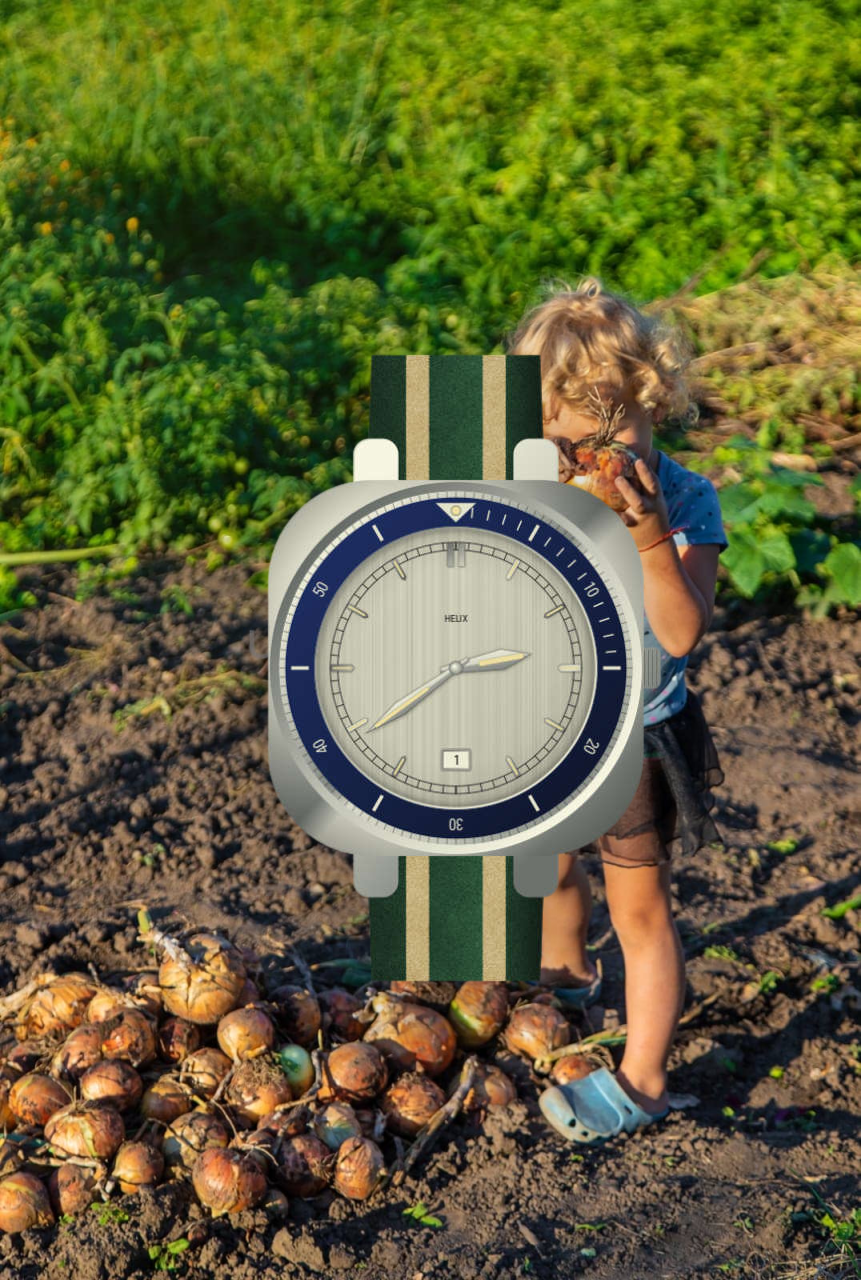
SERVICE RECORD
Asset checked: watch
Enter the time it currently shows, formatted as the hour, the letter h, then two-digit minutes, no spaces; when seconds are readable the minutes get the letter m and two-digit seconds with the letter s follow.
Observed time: 2h39
